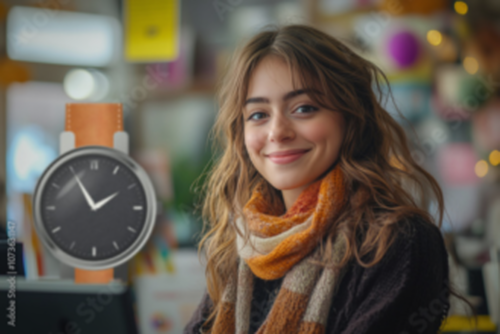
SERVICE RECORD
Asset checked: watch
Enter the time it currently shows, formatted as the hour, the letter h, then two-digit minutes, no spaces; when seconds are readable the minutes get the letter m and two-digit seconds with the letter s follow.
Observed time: 1h55
